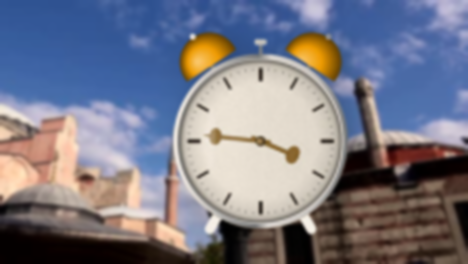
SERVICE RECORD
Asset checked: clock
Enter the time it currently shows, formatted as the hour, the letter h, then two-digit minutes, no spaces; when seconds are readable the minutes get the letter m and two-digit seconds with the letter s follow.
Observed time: 3h46
